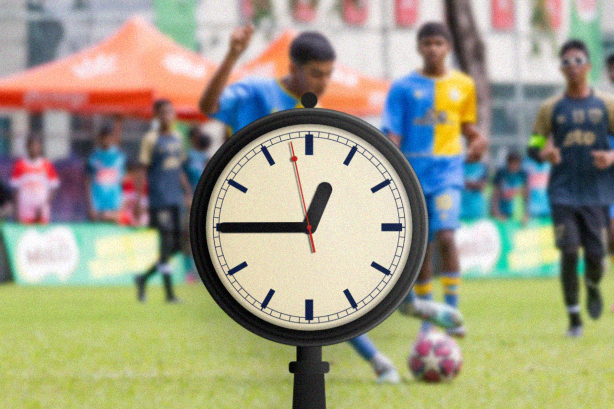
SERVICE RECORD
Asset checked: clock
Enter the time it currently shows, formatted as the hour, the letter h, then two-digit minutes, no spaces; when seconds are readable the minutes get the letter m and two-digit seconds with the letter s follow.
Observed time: 12h44m58s
